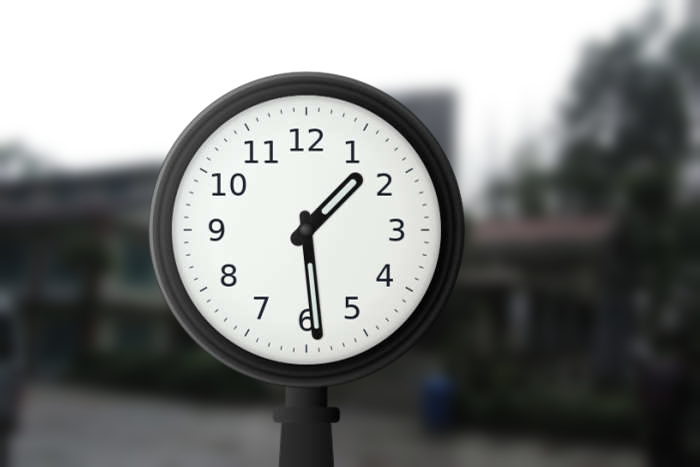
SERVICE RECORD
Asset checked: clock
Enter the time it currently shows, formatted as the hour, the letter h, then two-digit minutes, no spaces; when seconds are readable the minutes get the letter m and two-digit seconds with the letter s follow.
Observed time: 1h29
